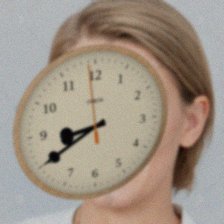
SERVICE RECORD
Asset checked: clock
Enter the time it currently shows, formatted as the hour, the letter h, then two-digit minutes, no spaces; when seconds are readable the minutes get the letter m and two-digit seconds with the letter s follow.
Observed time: 8h39m59s
